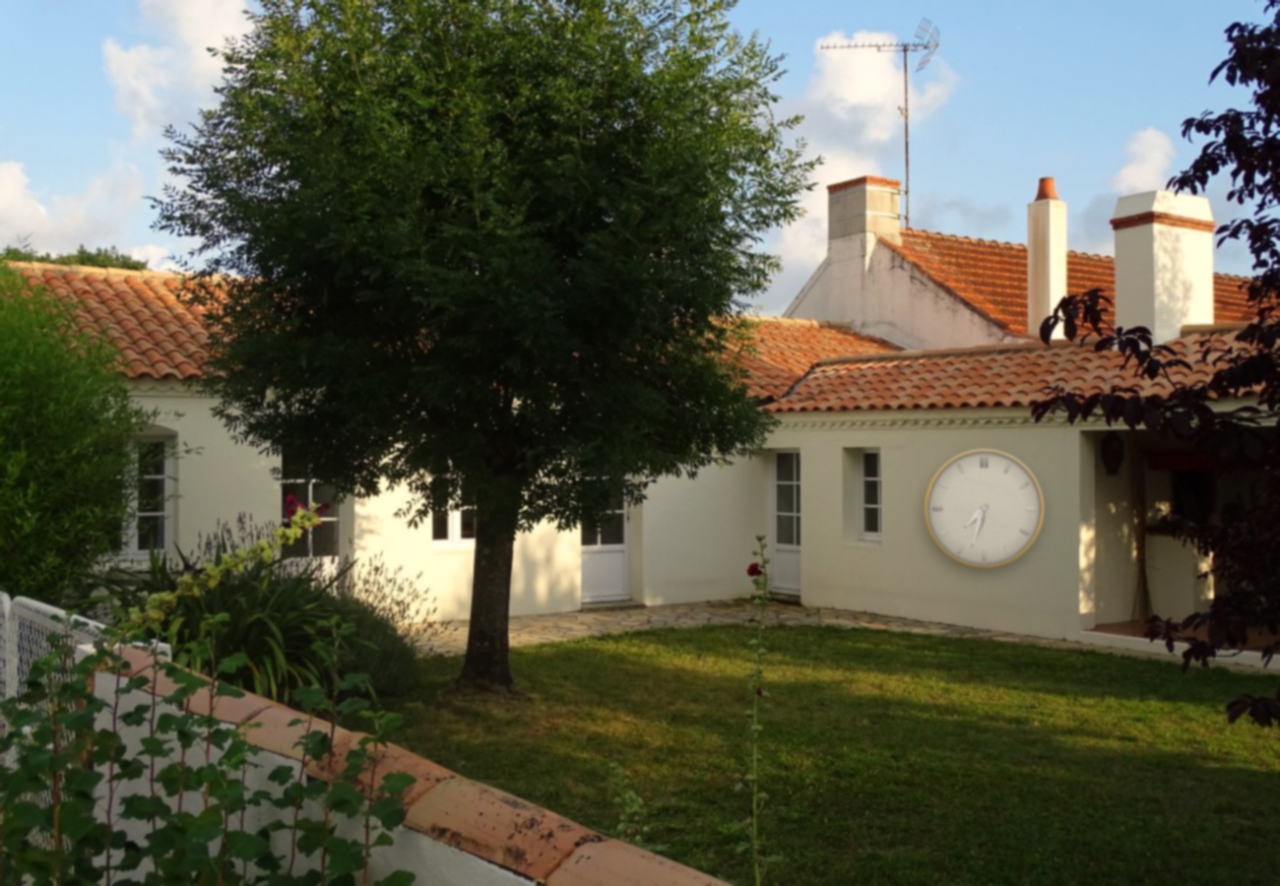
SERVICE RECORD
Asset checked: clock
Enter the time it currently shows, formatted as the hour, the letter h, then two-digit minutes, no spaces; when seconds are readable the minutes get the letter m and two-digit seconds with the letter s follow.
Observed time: 7h33
